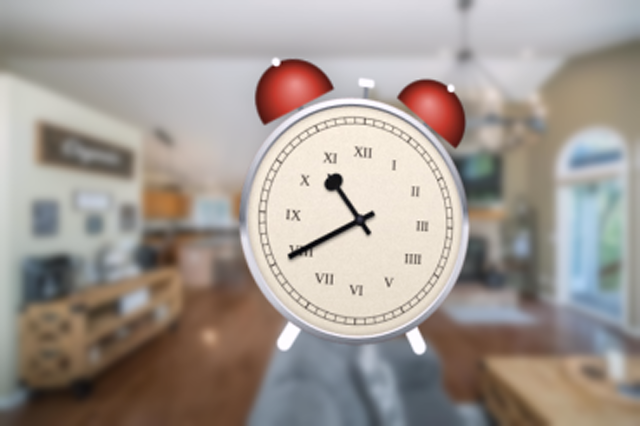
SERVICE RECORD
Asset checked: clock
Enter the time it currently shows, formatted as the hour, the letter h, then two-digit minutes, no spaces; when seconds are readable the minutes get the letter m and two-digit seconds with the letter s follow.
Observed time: 10h40
